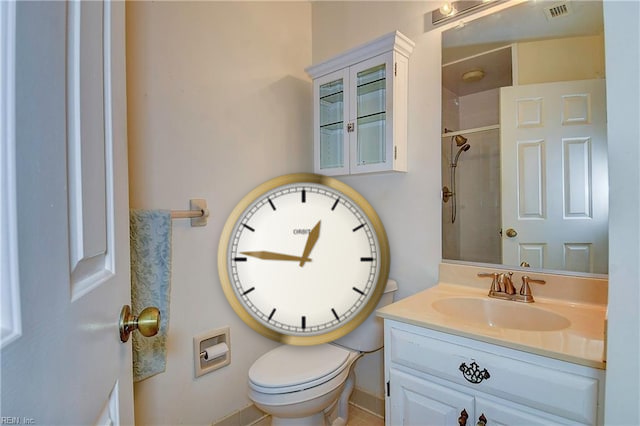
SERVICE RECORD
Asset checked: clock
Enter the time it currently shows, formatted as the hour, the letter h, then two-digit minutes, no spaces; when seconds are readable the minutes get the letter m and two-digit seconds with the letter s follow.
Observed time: 12h46
